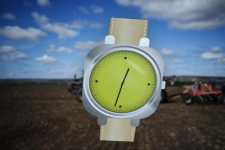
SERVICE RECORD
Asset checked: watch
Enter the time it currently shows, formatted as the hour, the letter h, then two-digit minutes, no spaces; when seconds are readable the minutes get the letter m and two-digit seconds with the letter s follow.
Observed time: 12h32
